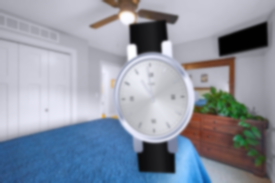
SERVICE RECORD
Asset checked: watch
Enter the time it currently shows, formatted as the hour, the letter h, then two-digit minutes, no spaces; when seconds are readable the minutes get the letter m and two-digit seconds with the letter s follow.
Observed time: 10h59
